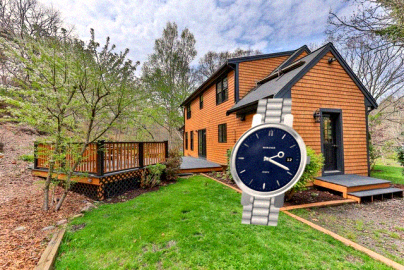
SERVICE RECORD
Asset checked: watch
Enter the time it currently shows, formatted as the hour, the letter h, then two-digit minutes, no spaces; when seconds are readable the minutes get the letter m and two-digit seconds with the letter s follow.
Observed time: 2h19
